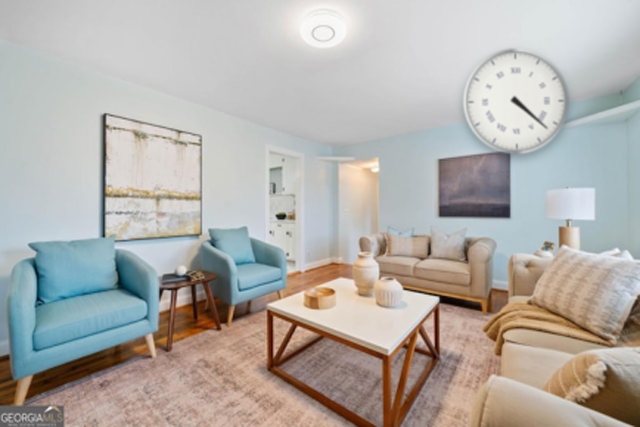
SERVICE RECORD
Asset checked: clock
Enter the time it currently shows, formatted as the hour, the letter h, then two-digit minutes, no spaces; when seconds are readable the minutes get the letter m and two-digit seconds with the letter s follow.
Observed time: 4h22
